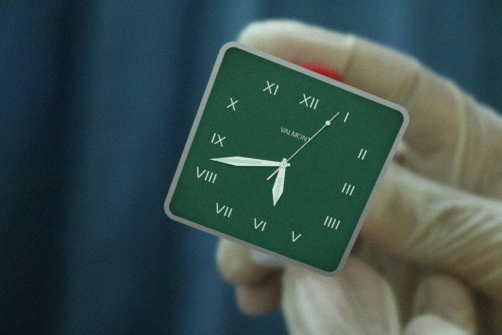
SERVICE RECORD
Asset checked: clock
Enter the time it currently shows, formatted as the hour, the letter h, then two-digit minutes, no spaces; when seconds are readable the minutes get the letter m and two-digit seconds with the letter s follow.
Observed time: 5h42m04s
